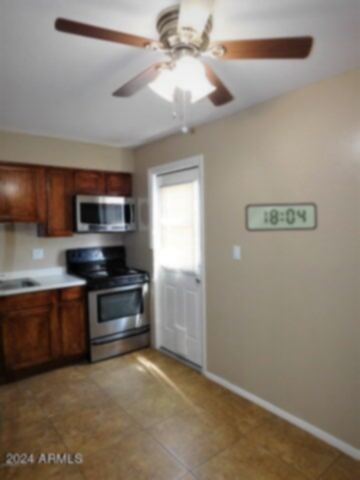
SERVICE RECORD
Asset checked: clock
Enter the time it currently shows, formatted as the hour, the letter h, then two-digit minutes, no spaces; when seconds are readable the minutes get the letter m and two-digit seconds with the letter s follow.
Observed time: 18h04
